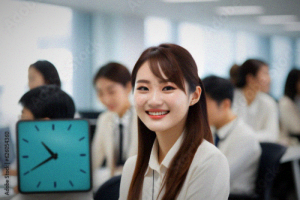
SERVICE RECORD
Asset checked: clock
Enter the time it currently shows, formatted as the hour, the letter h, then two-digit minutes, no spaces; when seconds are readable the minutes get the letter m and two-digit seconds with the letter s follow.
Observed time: 10h40
